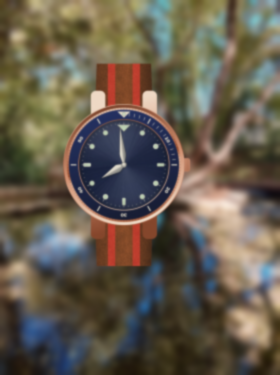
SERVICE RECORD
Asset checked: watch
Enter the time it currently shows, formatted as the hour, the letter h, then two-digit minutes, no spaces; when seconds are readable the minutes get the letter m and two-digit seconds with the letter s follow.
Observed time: 7h59
